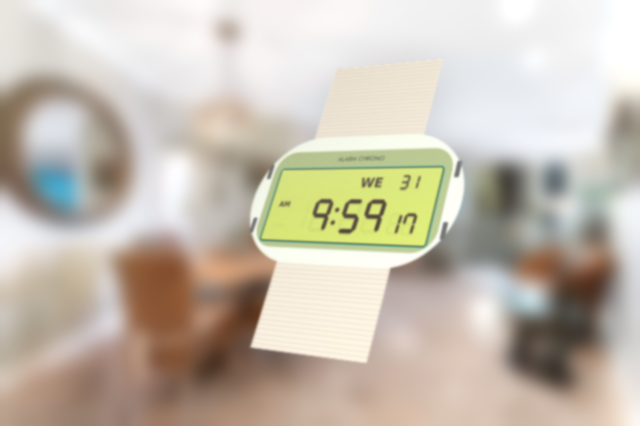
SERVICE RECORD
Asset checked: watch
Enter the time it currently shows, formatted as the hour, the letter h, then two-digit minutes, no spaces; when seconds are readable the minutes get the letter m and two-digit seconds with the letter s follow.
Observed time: 9h59m17s
